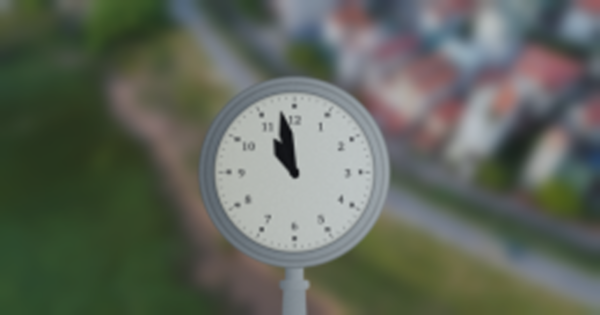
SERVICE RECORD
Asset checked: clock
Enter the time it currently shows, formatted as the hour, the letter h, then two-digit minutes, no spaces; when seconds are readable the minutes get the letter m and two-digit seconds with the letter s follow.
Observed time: 10h58
